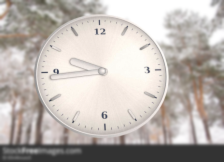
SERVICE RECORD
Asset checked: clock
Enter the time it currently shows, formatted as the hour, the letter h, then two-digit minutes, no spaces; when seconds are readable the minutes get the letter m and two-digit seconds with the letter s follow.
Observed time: 9h44
